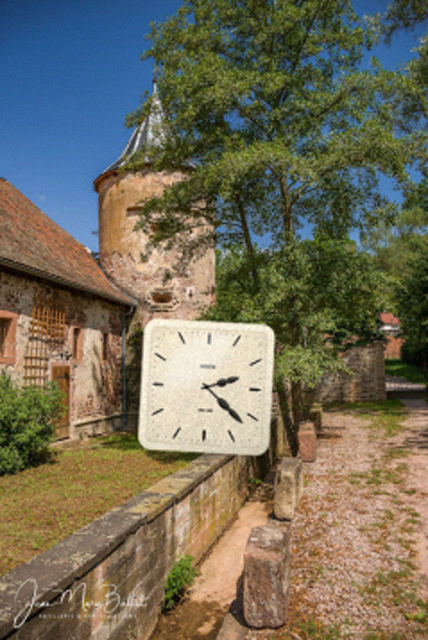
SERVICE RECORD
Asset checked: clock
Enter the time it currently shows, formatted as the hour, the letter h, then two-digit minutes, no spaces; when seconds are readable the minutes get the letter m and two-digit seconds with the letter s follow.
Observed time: 2h22
